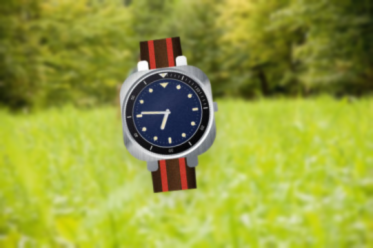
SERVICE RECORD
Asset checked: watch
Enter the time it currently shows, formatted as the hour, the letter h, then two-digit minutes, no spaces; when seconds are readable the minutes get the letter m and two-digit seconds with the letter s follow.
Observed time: 6h46
